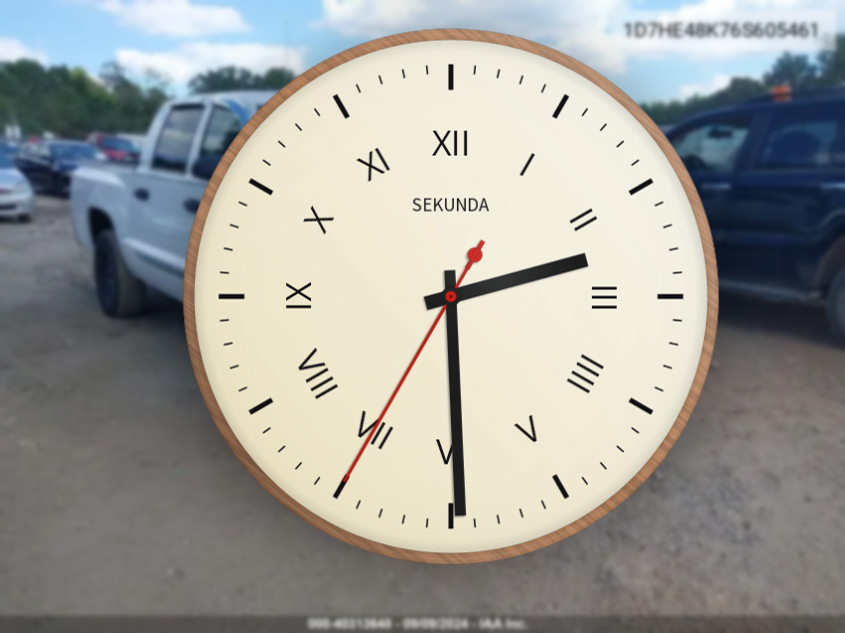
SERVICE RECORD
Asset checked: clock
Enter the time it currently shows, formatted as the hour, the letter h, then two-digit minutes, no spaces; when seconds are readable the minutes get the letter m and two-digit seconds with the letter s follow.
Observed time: 2h29m35s
